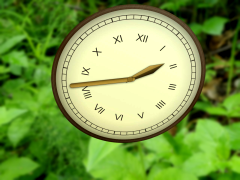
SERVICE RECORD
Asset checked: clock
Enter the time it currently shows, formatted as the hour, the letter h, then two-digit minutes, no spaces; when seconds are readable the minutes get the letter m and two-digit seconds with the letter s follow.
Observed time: 1h42
